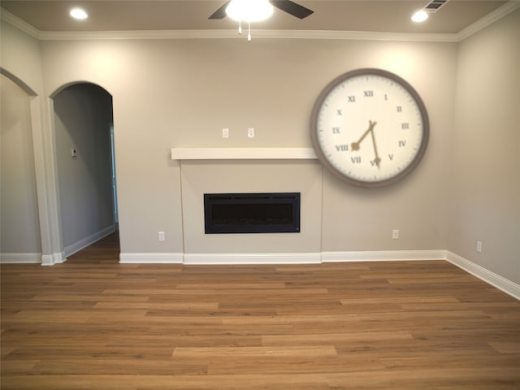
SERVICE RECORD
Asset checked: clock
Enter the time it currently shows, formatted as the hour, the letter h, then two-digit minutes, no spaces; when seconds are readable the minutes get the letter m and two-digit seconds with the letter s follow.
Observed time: 7h29
